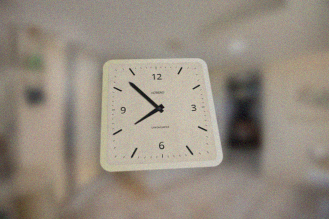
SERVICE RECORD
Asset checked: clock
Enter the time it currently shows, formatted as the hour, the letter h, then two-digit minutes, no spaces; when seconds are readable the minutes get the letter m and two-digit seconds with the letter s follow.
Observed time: 7h53
